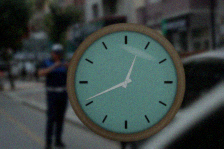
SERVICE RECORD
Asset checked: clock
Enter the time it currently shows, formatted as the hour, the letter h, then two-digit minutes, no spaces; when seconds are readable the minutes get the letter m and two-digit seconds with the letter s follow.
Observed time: 12h41
